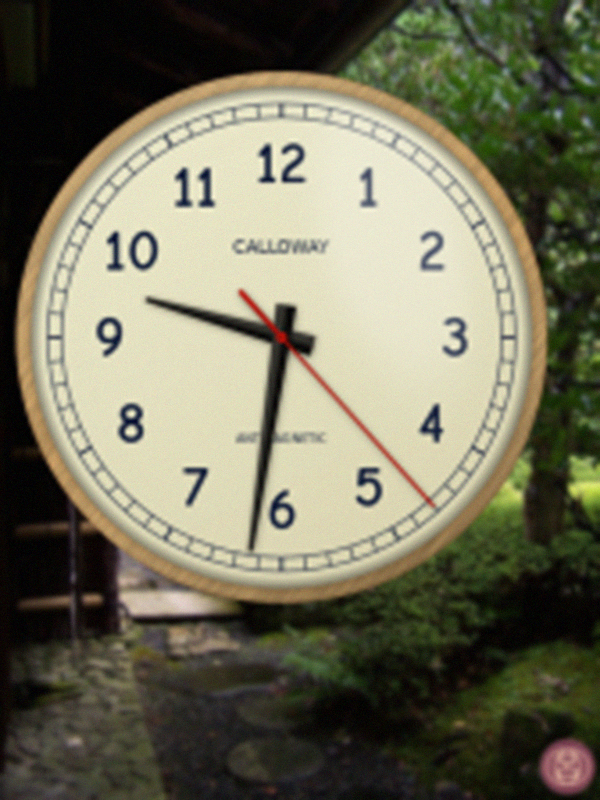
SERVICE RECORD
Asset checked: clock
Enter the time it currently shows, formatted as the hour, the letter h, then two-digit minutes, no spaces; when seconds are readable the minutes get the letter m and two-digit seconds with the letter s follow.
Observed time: 9h31m23s
